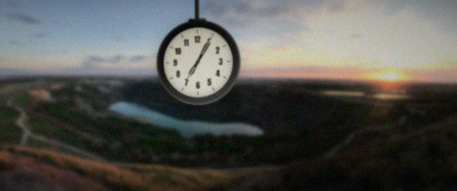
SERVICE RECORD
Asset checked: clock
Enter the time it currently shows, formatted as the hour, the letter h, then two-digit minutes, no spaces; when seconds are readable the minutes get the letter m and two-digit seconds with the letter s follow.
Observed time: 7h05
